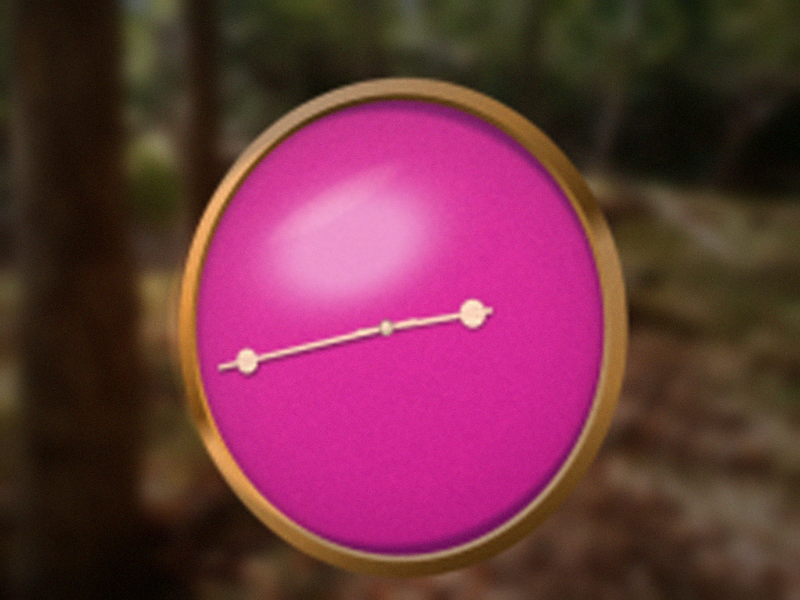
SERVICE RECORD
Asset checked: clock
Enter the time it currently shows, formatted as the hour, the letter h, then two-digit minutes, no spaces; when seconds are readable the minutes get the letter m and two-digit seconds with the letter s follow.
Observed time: 2h43
